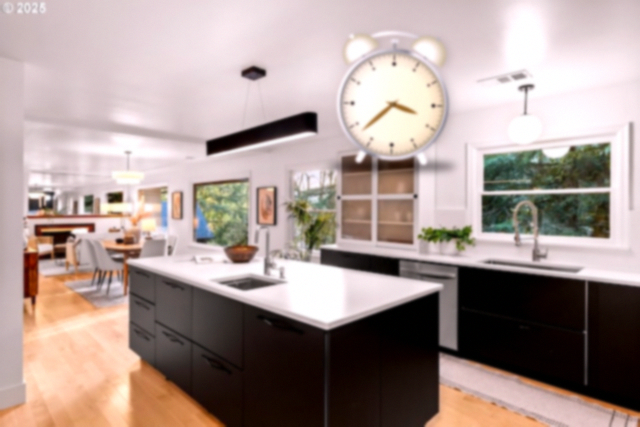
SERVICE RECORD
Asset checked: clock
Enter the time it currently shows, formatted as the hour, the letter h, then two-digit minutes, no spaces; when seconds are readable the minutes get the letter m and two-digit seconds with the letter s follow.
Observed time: 3h38
